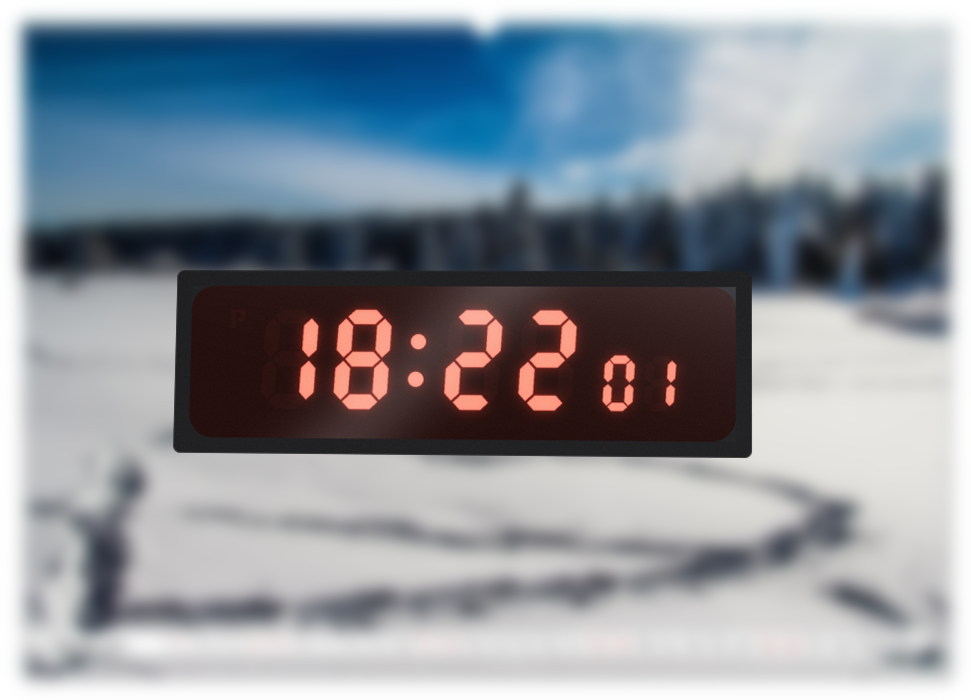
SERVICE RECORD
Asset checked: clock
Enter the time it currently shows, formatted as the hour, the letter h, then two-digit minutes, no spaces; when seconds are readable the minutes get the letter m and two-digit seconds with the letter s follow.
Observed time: 18h22m01s
